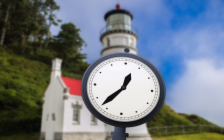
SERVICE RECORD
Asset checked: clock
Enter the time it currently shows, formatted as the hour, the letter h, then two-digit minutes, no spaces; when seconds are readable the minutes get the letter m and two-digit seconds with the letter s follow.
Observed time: 12h37
